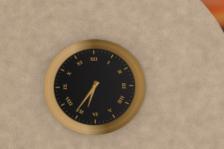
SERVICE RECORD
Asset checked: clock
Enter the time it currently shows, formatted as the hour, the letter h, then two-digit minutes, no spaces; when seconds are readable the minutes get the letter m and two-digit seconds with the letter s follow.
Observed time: 6h36
